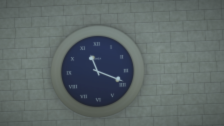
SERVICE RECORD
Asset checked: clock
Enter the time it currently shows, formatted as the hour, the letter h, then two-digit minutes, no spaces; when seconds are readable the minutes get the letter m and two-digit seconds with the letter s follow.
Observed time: 11h19
